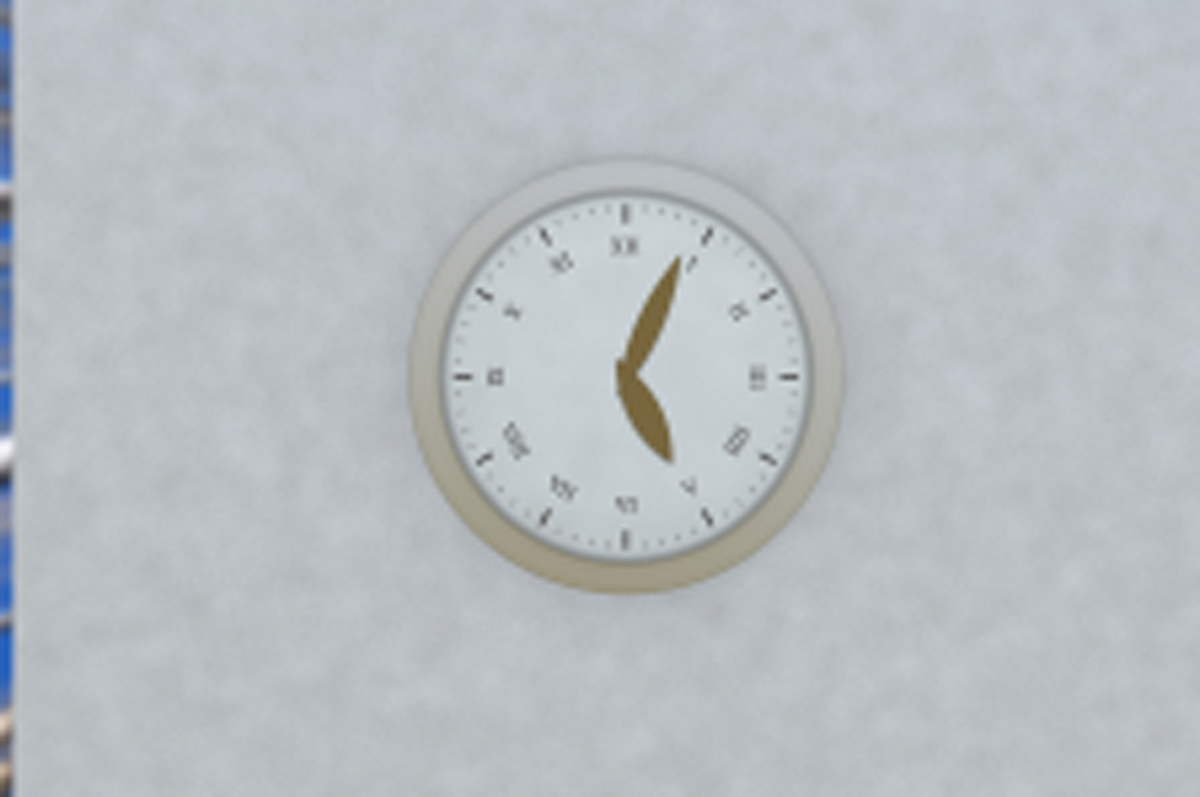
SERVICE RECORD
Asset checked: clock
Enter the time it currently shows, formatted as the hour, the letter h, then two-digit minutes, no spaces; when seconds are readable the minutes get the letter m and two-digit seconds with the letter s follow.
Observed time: 5h04
